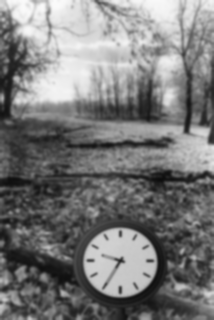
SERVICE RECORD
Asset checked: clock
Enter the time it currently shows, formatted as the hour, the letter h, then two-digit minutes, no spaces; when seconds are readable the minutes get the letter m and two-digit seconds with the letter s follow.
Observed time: 9h35
